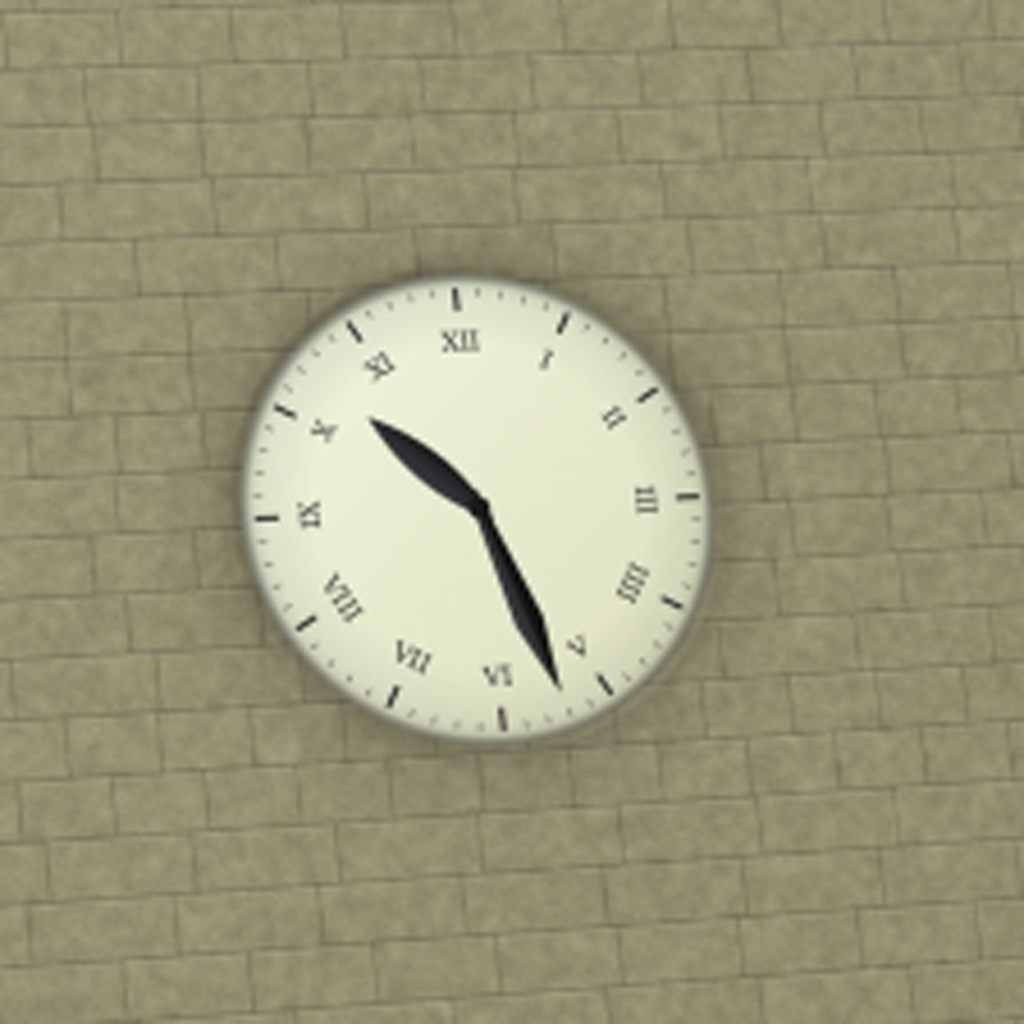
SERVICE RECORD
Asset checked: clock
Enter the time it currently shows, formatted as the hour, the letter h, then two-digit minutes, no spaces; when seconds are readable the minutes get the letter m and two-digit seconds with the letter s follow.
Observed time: 10h27
